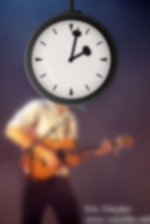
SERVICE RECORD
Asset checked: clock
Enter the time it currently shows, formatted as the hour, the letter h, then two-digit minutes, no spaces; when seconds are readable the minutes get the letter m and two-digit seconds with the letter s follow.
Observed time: 2h02
